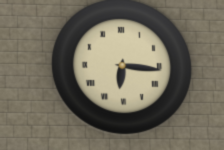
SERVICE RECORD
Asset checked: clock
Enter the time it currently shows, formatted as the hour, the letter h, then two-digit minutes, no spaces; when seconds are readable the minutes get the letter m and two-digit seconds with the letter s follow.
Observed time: 6h16
